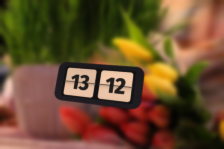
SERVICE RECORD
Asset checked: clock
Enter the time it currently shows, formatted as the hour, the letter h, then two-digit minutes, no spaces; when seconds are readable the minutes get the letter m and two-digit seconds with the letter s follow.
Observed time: 13h12
